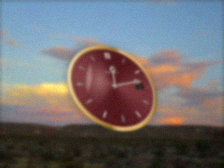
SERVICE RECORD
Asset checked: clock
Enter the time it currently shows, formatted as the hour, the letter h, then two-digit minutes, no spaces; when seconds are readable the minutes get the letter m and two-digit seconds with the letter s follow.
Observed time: 12h13
